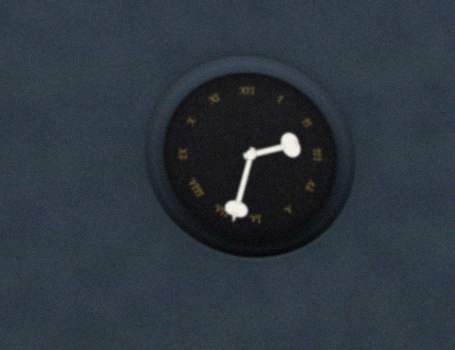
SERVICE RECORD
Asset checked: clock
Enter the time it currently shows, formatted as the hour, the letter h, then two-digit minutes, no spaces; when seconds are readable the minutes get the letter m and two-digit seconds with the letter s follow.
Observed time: 2h33
